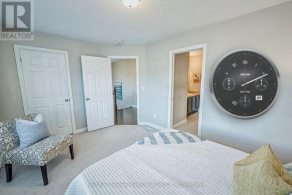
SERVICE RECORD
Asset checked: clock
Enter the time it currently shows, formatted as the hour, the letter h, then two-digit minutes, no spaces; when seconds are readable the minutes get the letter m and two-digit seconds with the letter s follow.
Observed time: 2h11
